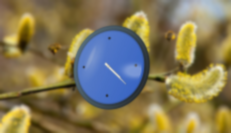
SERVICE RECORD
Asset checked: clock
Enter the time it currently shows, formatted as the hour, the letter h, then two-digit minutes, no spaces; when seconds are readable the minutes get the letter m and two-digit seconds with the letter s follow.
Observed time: 4h22
